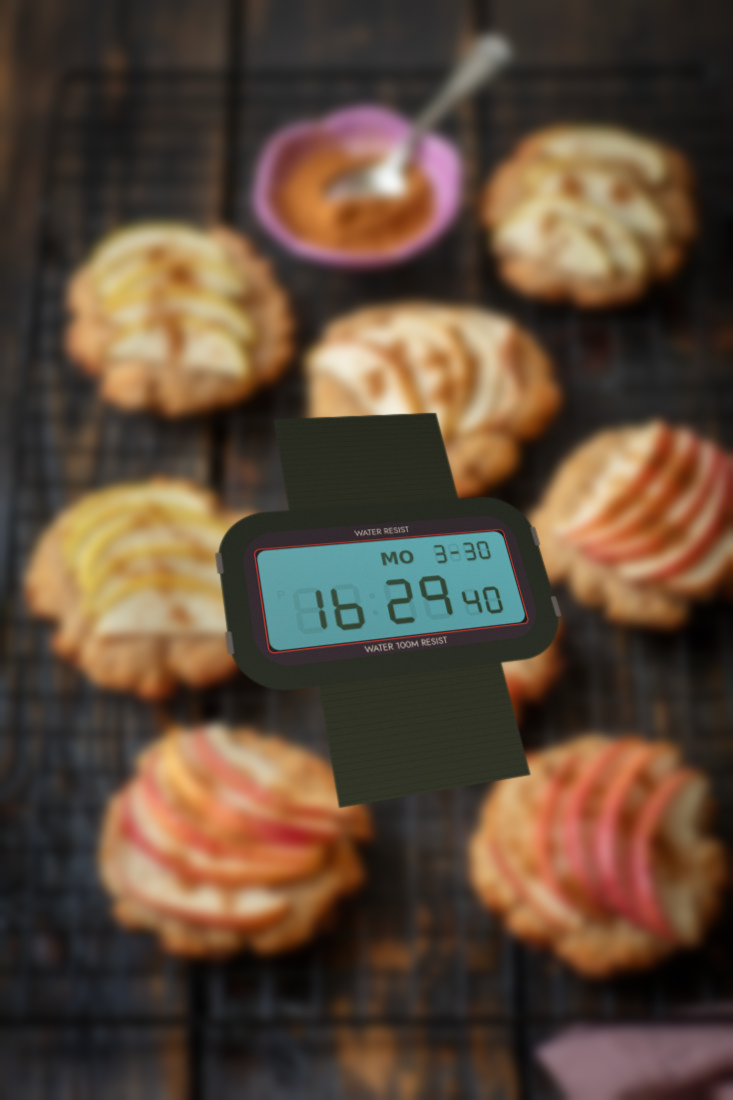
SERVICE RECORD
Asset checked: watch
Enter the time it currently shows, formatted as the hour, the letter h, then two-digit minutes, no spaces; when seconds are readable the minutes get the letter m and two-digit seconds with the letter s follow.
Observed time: 16h29m40s
